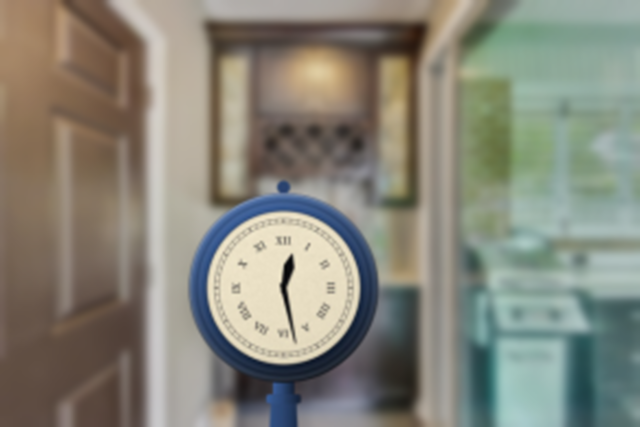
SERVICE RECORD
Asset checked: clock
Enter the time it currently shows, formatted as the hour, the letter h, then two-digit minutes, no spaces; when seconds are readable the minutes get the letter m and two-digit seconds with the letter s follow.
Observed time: 12h28
